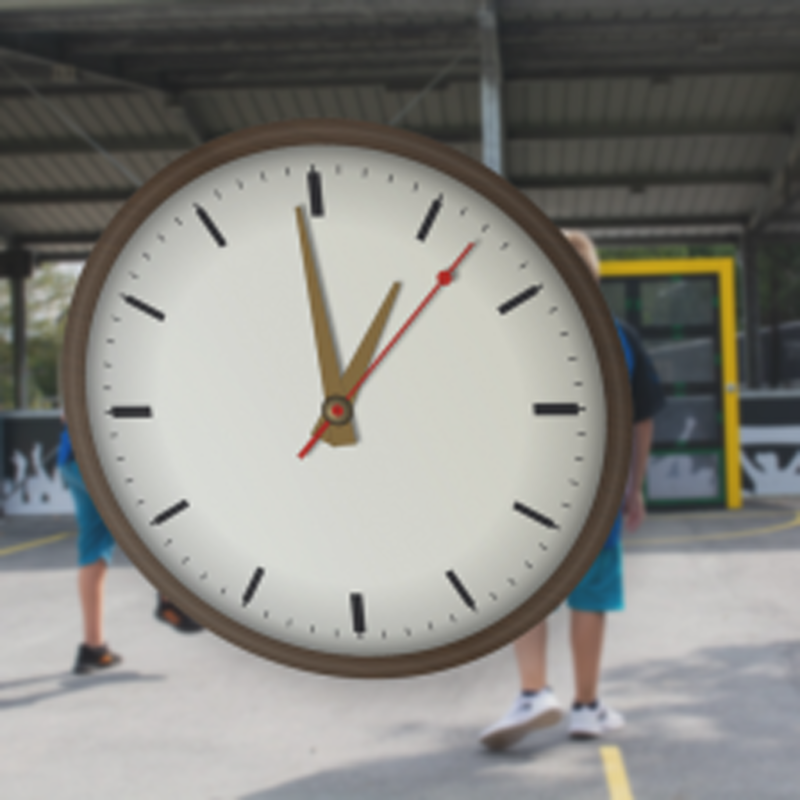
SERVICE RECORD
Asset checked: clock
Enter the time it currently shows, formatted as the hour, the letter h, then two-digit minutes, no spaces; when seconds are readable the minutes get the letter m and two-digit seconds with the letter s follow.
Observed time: 12h59m07s
